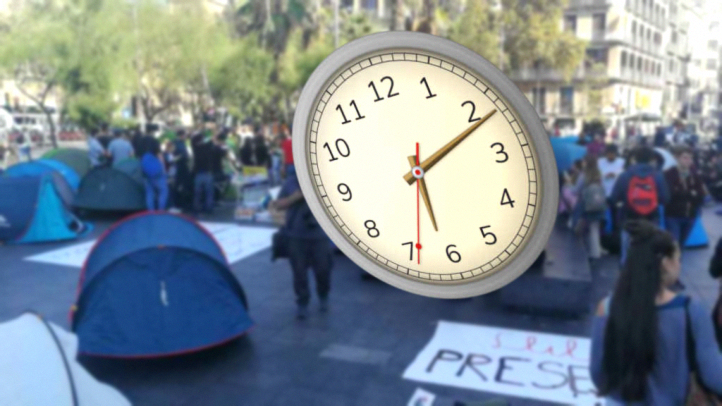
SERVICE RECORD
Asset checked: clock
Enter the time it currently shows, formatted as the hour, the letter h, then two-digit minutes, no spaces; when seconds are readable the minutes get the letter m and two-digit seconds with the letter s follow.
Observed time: 6h11m34s
